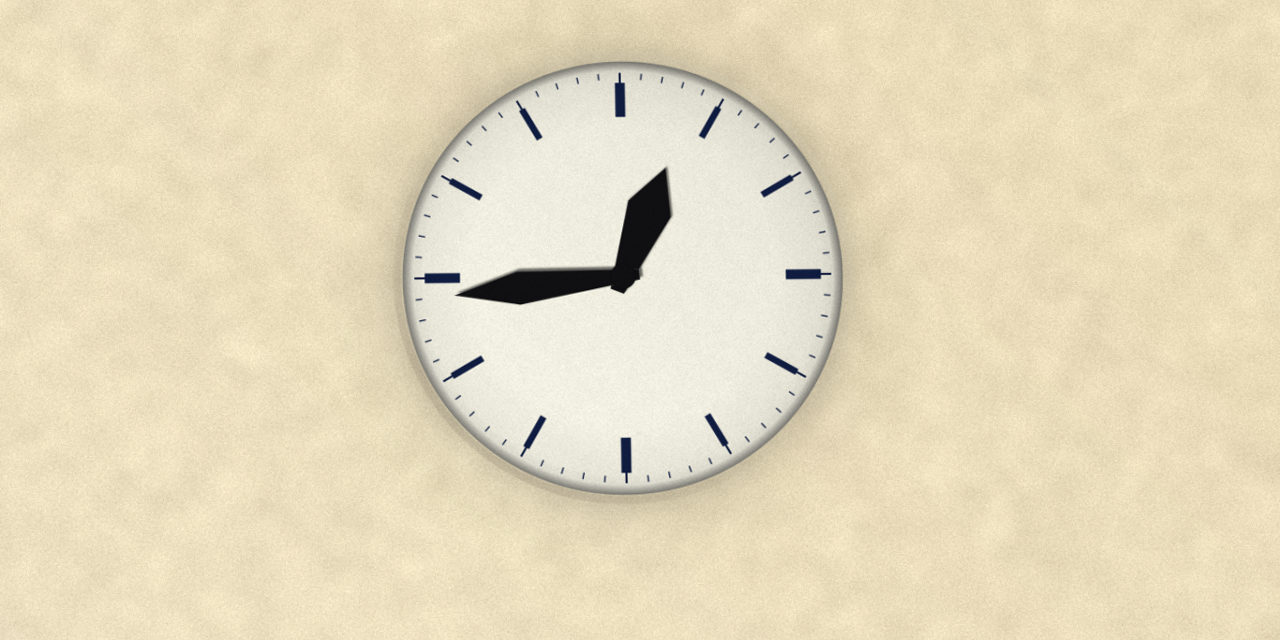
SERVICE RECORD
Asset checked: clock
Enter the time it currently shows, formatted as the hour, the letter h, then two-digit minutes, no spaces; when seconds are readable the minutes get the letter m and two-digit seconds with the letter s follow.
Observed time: 12h44
